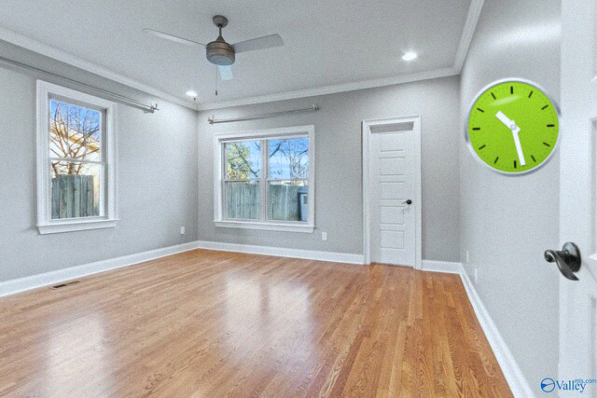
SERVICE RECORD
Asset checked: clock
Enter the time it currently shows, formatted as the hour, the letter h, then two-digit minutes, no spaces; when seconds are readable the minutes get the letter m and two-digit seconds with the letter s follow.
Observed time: 10h28
